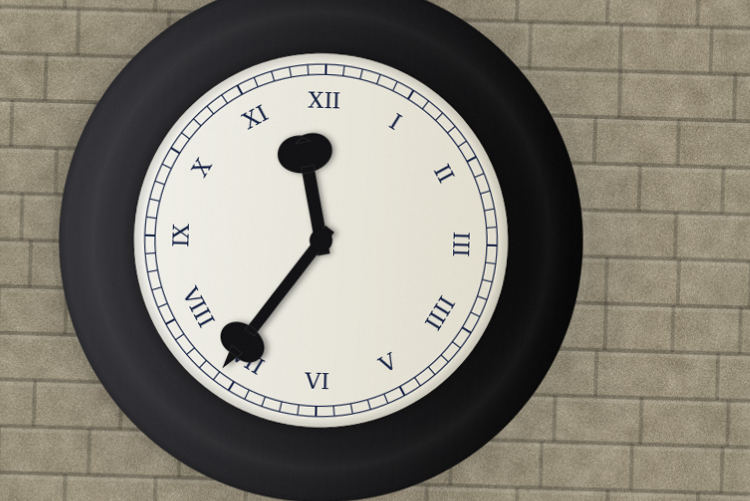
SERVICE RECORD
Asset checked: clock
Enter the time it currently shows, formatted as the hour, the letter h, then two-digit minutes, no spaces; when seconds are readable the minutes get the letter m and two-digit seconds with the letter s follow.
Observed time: 11h36
